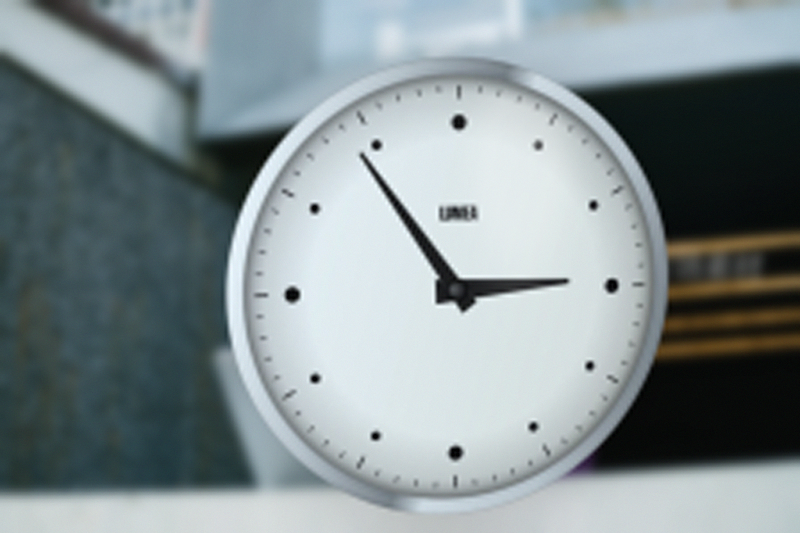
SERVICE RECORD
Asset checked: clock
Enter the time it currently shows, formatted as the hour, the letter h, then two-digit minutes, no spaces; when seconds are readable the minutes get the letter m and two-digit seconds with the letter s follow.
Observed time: 2h54
